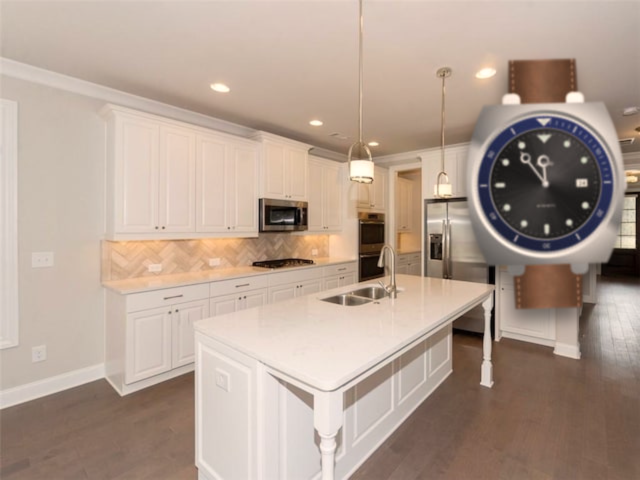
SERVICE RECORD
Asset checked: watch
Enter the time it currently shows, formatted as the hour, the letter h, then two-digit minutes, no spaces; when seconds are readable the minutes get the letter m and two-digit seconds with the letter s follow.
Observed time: 11h54
